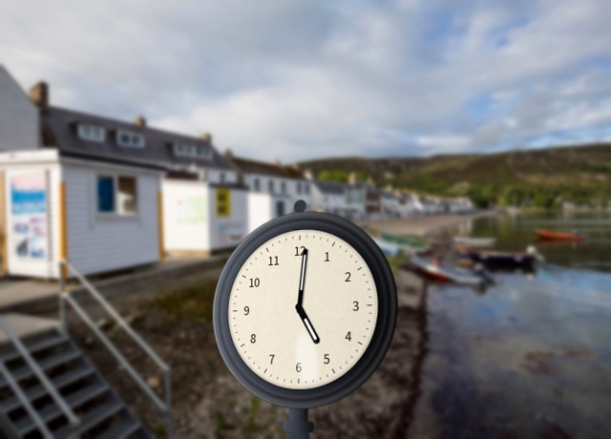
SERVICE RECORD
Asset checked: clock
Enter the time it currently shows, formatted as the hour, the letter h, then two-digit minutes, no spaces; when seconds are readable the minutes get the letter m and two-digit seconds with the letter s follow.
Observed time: 5h01
